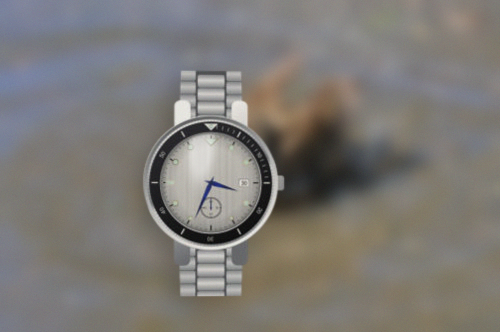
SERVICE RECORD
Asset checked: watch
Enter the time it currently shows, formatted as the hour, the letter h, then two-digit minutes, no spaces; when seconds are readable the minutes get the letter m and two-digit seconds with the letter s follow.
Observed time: 3h34
